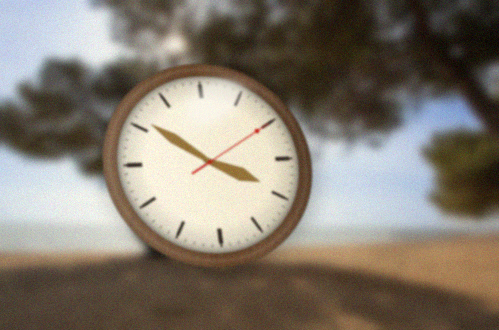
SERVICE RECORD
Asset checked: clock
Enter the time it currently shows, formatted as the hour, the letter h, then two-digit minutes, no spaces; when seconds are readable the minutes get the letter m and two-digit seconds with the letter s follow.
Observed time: 3h51m10s
